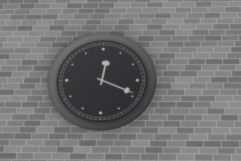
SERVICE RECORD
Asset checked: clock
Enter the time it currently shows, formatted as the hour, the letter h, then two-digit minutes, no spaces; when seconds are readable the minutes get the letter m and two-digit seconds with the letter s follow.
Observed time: 12h19
